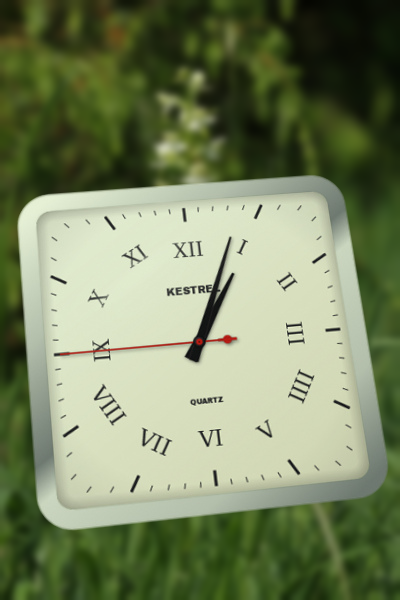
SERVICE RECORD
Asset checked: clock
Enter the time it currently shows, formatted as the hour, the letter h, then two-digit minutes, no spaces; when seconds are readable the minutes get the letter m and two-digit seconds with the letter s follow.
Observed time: 1h03m45s
